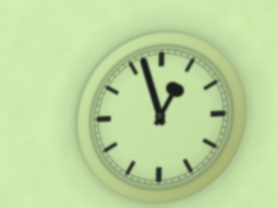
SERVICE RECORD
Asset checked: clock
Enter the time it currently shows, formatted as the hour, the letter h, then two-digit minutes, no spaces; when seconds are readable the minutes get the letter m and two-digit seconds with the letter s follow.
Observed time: 12h57
